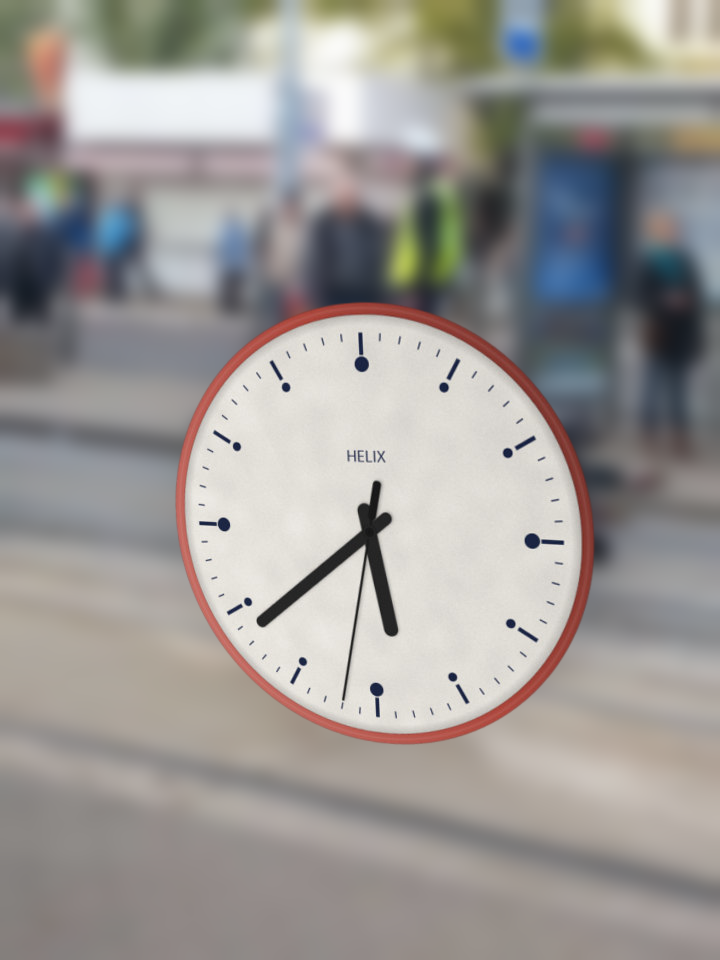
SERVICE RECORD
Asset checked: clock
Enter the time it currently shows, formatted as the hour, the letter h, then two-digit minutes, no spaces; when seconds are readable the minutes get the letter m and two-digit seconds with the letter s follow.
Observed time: 5h38m32s
